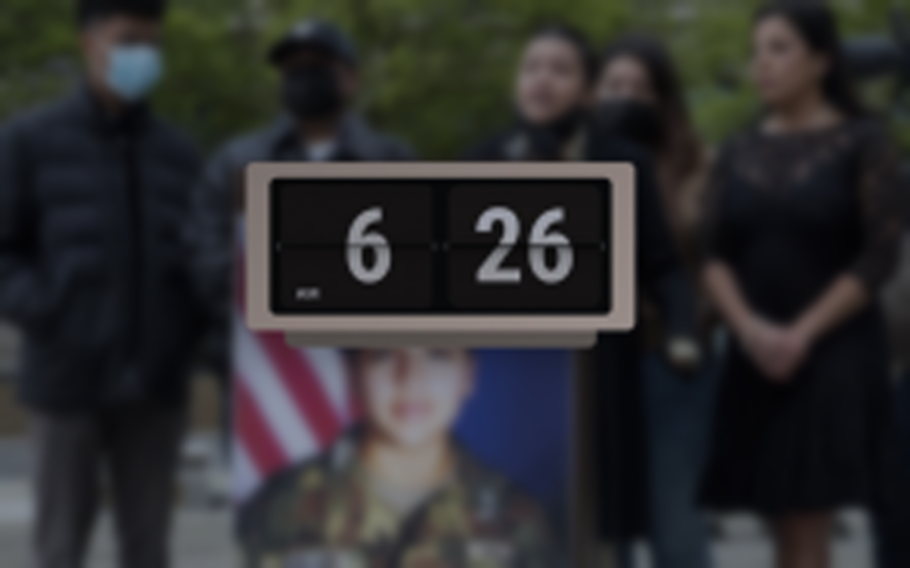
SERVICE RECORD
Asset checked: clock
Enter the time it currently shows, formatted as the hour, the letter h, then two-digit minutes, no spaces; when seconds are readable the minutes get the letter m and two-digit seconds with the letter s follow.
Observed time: 6h26
